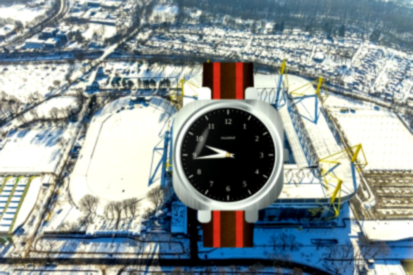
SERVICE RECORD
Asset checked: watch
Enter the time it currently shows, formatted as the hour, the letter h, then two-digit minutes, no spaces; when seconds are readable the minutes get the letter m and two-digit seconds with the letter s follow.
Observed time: 9h44
